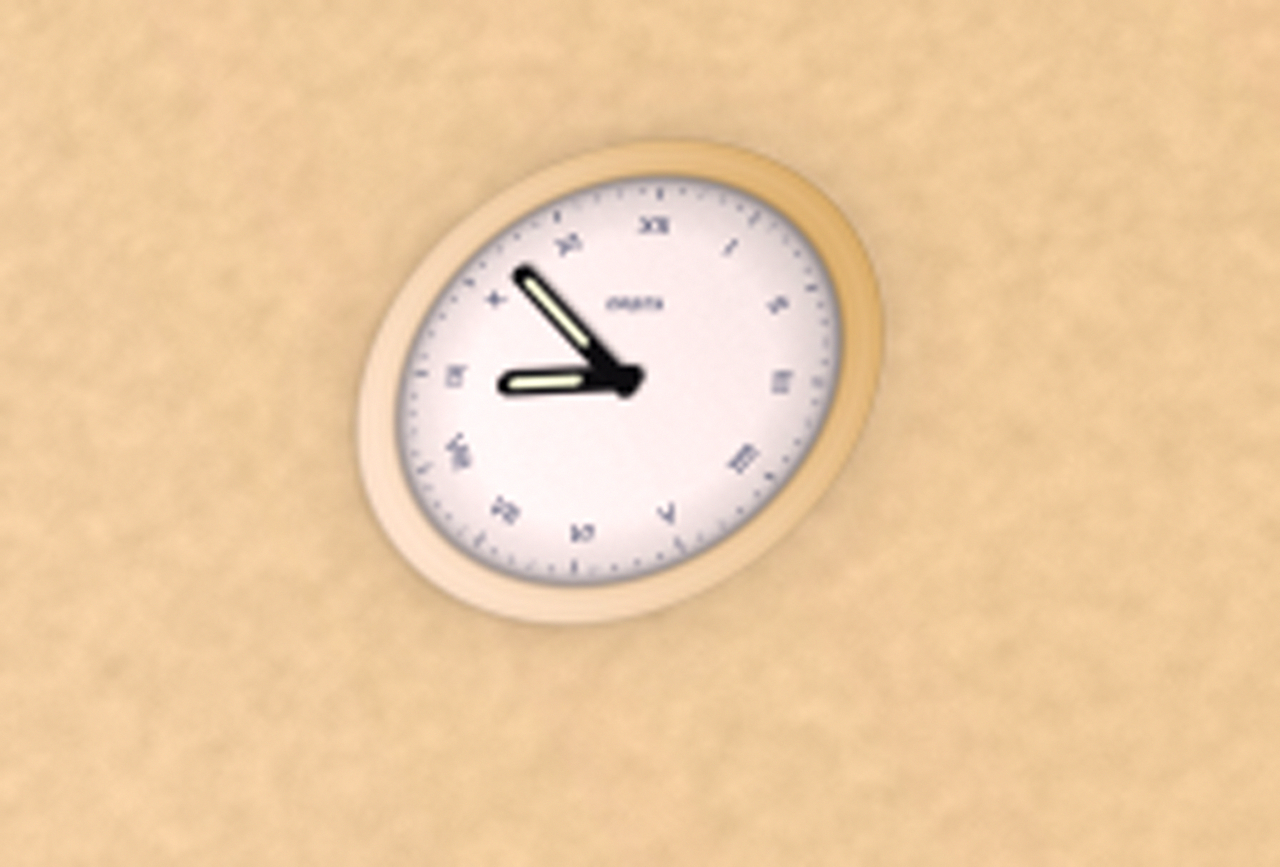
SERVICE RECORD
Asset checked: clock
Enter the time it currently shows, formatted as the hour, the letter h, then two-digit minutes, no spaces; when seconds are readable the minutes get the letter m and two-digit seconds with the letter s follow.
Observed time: 8h52
